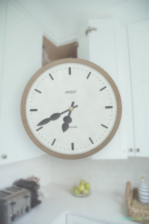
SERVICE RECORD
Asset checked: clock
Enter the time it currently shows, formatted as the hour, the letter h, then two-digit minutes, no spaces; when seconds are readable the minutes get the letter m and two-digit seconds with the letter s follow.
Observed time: 6h41
